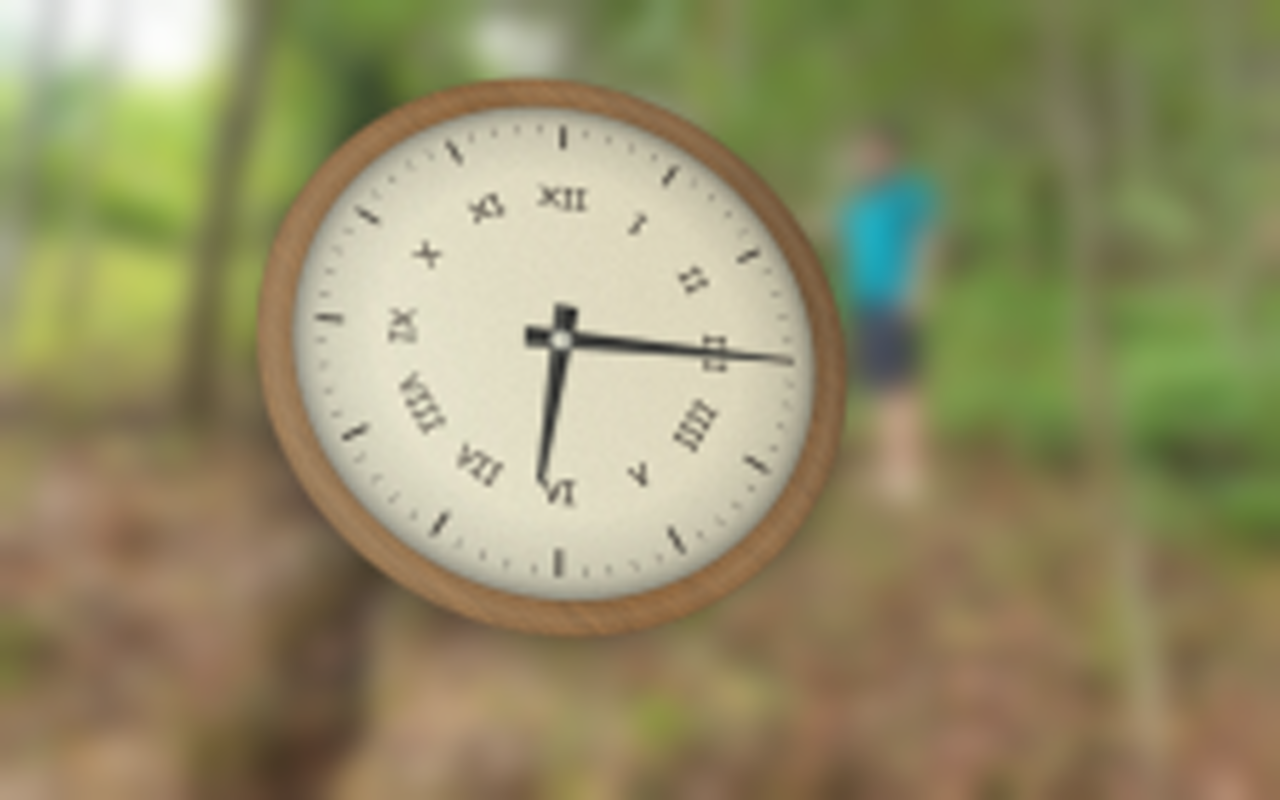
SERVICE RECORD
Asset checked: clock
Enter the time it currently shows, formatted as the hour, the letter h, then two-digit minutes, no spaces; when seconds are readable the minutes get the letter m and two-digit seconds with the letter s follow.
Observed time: 6h15
